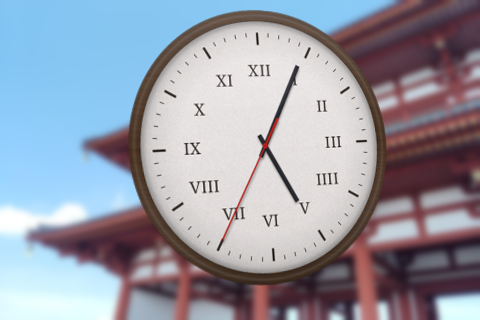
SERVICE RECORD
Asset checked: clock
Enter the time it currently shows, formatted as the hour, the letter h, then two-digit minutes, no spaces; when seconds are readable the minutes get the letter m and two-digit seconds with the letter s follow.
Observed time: 5h04m35s
